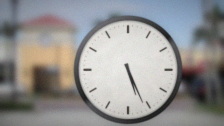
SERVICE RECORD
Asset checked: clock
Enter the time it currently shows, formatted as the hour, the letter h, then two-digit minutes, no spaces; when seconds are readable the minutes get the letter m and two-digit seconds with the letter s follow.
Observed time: 5h26
